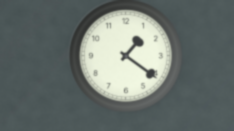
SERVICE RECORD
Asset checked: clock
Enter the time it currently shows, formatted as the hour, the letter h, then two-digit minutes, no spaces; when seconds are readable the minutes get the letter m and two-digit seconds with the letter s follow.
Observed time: 1h21
